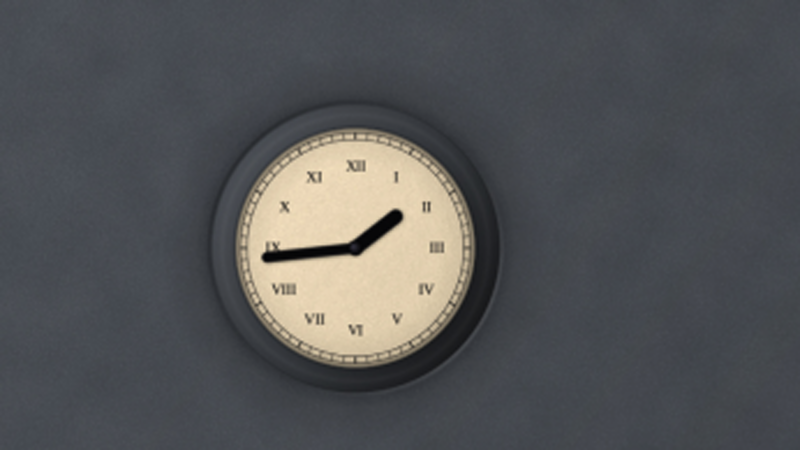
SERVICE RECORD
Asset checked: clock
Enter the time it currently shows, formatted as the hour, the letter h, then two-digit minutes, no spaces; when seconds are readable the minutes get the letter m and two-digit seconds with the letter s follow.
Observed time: 1h44
